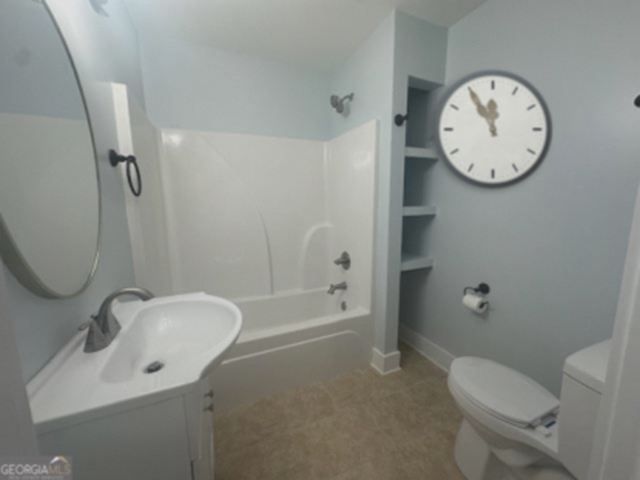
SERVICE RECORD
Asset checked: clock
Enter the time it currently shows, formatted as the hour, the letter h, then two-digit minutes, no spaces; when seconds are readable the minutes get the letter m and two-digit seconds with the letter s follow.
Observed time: 11h55
